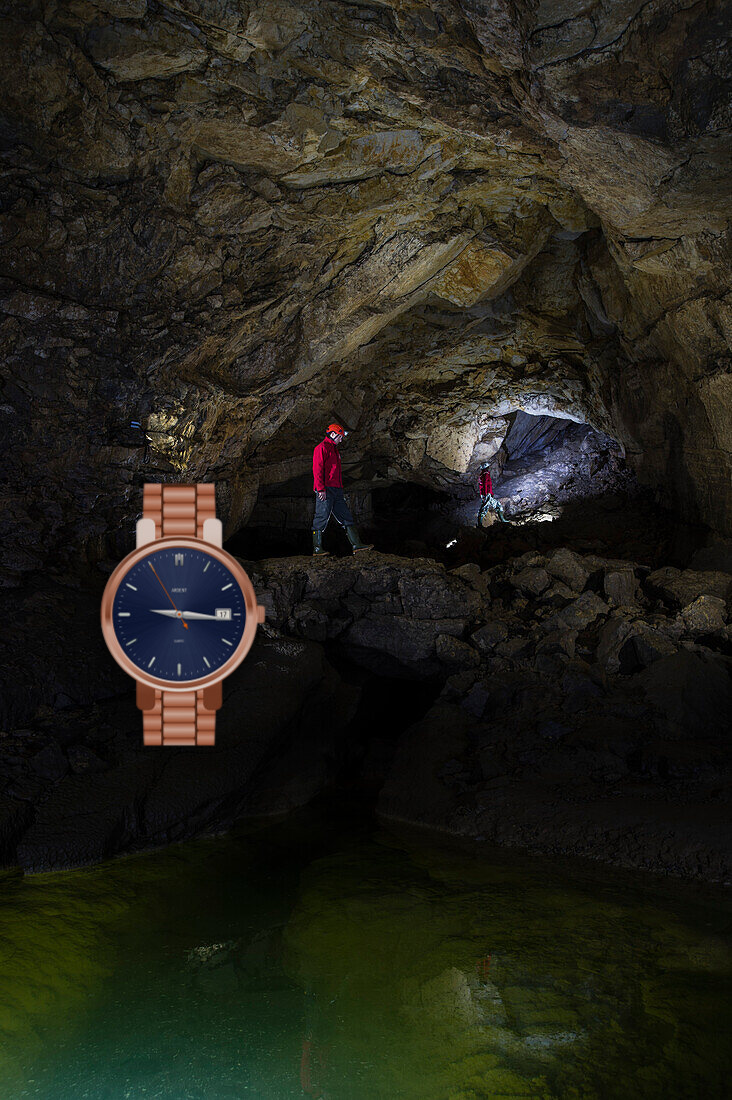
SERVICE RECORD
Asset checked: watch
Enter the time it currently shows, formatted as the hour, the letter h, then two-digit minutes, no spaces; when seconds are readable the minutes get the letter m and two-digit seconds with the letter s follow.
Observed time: 9h15m55s
